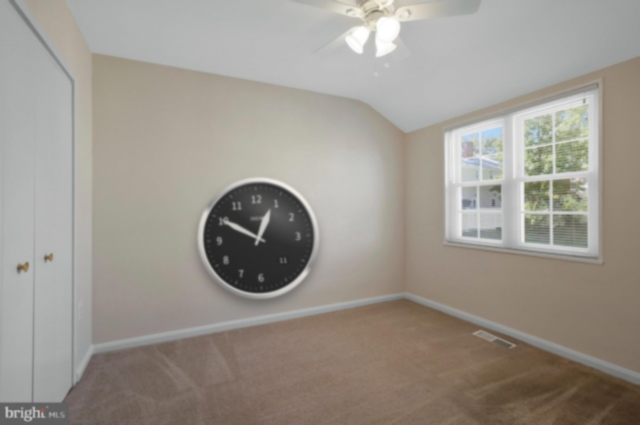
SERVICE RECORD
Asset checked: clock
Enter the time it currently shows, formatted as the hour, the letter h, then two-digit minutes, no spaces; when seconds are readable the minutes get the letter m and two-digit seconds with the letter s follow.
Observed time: 12h50
